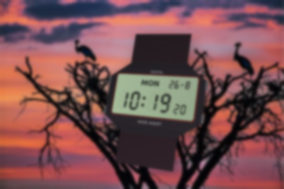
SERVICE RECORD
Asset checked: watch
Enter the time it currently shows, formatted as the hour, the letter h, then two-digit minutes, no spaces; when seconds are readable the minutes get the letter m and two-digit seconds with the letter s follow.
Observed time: 10h19
